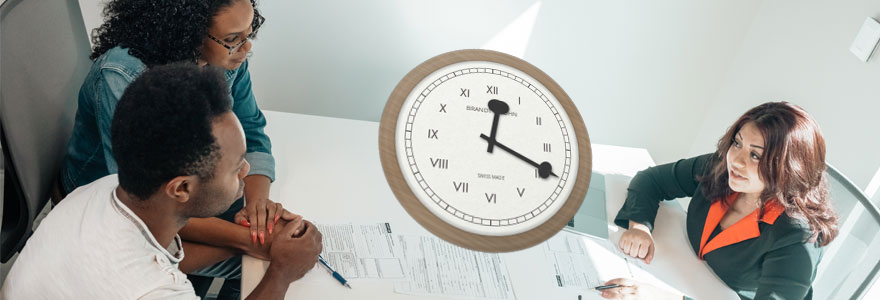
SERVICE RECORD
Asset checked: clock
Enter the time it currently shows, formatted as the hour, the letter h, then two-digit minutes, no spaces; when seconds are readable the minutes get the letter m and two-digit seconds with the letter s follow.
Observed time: 12h19
